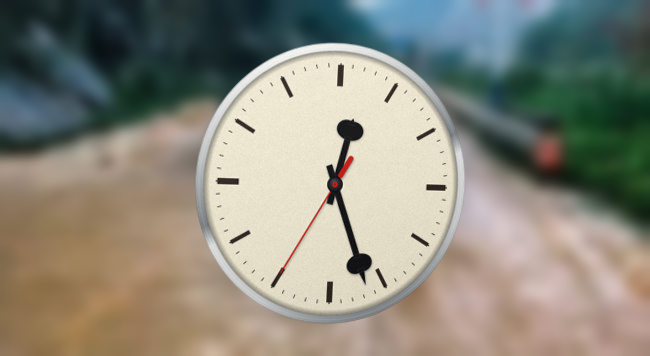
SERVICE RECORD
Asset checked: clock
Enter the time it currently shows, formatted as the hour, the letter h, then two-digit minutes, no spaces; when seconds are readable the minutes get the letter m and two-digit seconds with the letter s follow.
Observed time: 12h26m35s
